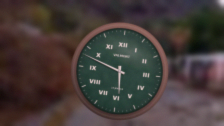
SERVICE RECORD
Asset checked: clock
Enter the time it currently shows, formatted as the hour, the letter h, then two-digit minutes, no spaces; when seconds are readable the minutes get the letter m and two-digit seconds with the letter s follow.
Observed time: 5h48
